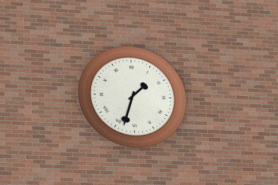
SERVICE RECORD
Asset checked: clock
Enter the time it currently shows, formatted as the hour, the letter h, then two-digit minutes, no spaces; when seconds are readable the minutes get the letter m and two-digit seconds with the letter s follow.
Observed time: 1h33
